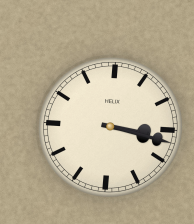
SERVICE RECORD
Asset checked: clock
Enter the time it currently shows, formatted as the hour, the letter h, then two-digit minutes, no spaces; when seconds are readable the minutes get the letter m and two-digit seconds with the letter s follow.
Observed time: 3h17
